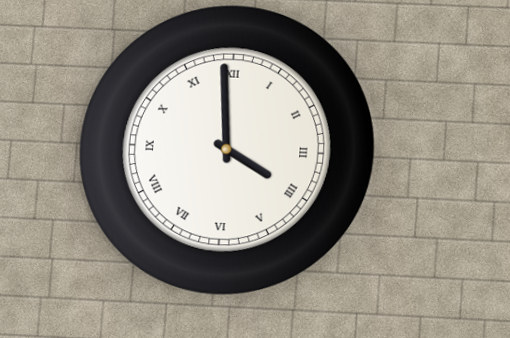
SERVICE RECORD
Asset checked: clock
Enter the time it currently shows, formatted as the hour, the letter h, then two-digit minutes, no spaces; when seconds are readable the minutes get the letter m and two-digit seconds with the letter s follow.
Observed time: 3h59
